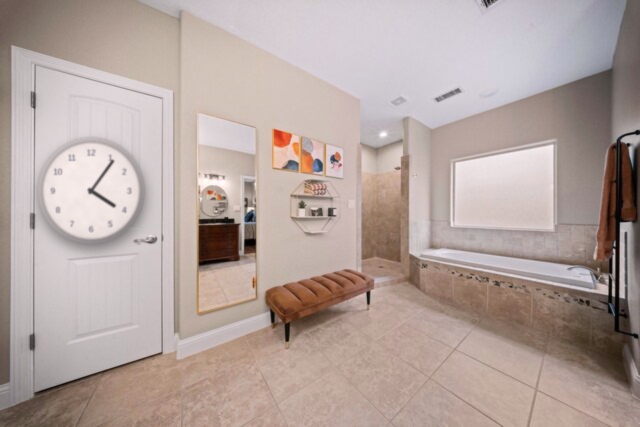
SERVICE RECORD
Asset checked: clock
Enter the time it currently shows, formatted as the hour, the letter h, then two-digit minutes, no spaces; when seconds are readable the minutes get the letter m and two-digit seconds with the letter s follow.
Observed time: 4h06
